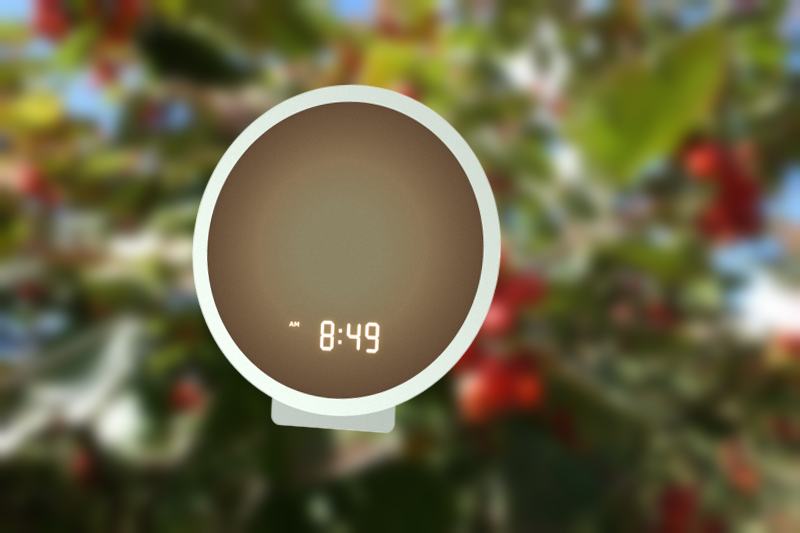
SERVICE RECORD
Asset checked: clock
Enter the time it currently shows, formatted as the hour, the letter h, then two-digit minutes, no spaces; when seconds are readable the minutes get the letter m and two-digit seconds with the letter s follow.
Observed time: 8h49
